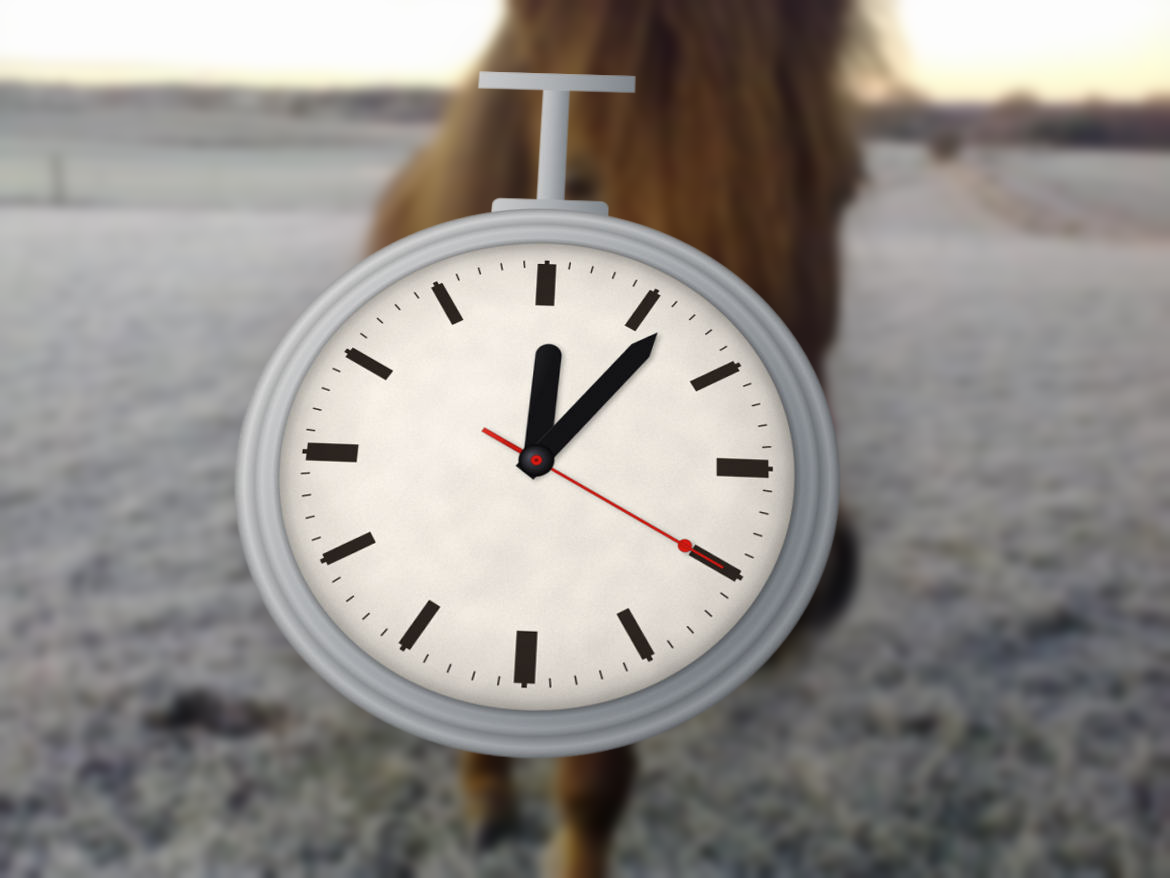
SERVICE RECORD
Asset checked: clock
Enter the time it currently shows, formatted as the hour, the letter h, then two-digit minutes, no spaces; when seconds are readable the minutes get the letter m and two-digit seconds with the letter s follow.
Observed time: 12h06m20s
